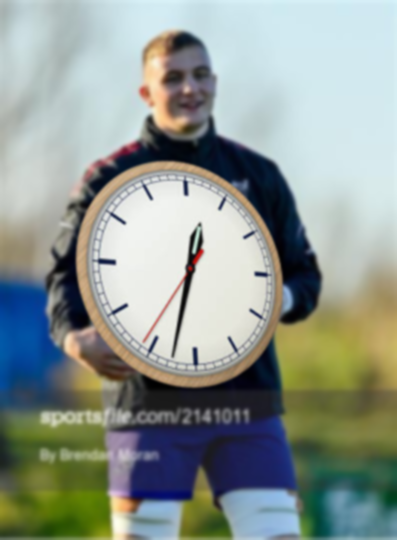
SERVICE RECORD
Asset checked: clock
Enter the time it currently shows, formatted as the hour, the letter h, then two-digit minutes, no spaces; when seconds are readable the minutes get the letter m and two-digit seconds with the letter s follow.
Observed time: 12h32m36s
